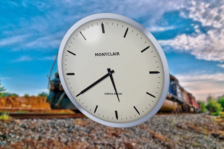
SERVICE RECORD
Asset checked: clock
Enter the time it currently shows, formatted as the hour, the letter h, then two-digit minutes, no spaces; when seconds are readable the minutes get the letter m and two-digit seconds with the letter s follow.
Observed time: 5h40
